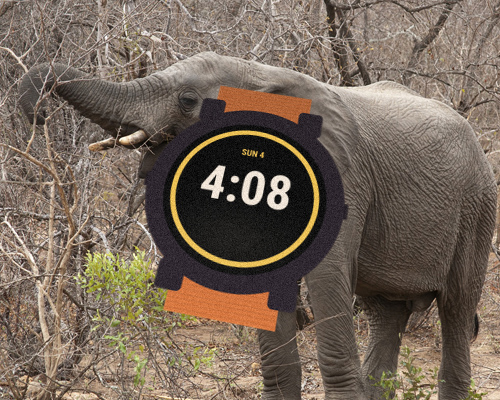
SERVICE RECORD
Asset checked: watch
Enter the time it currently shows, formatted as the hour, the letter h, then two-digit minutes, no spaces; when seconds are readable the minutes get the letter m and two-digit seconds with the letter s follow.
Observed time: 4h08
